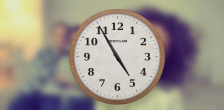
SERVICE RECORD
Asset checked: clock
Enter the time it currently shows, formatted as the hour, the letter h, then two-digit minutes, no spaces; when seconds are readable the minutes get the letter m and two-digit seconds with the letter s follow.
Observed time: 4h55
